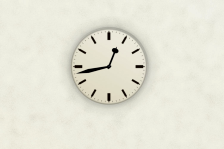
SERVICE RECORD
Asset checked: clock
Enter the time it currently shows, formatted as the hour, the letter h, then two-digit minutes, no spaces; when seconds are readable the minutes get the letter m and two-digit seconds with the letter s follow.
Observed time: 12h43
